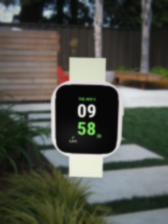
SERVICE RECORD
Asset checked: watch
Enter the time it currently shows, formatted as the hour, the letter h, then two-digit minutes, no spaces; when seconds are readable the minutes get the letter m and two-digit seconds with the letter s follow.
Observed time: 9h58
